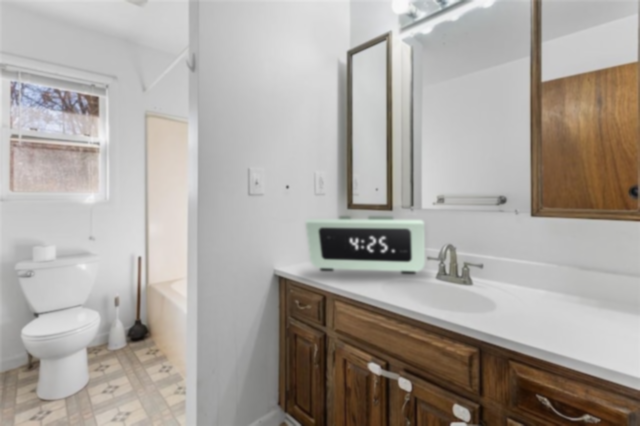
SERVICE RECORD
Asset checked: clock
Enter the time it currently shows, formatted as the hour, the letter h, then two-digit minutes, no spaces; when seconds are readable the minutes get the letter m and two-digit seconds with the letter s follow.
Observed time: 4h25
